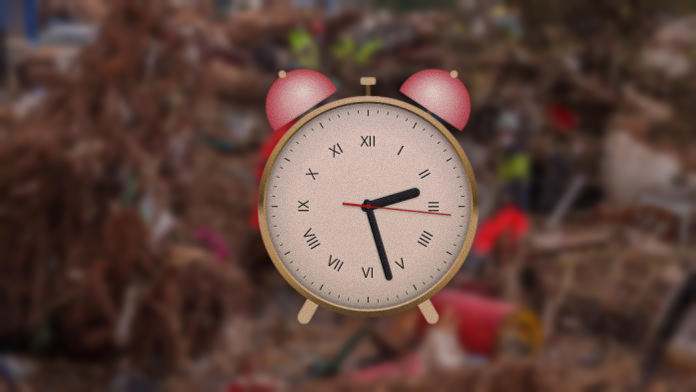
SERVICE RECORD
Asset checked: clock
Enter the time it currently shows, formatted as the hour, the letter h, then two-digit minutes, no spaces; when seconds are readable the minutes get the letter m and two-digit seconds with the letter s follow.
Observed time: 2h27m16s
